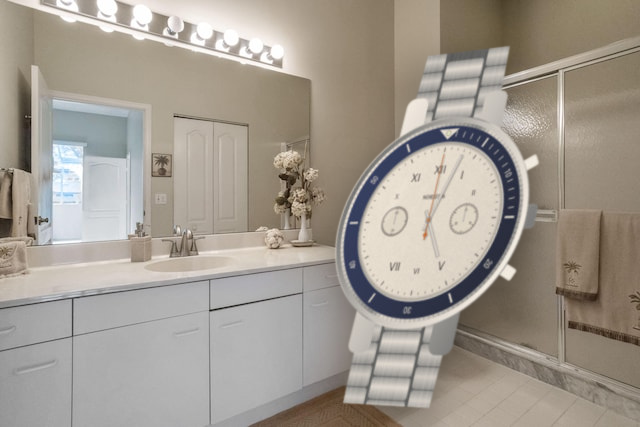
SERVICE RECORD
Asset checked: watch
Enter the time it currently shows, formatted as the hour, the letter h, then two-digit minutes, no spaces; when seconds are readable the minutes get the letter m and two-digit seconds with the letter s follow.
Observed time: 5h03
